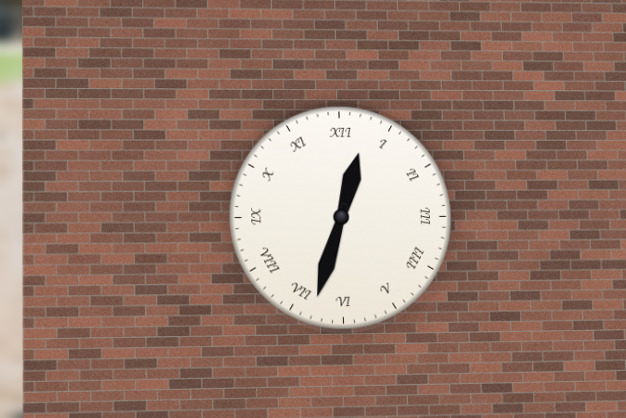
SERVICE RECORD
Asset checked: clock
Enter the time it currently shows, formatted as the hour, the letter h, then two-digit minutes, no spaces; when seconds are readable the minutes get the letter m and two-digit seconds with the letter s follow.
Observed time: 12h33
